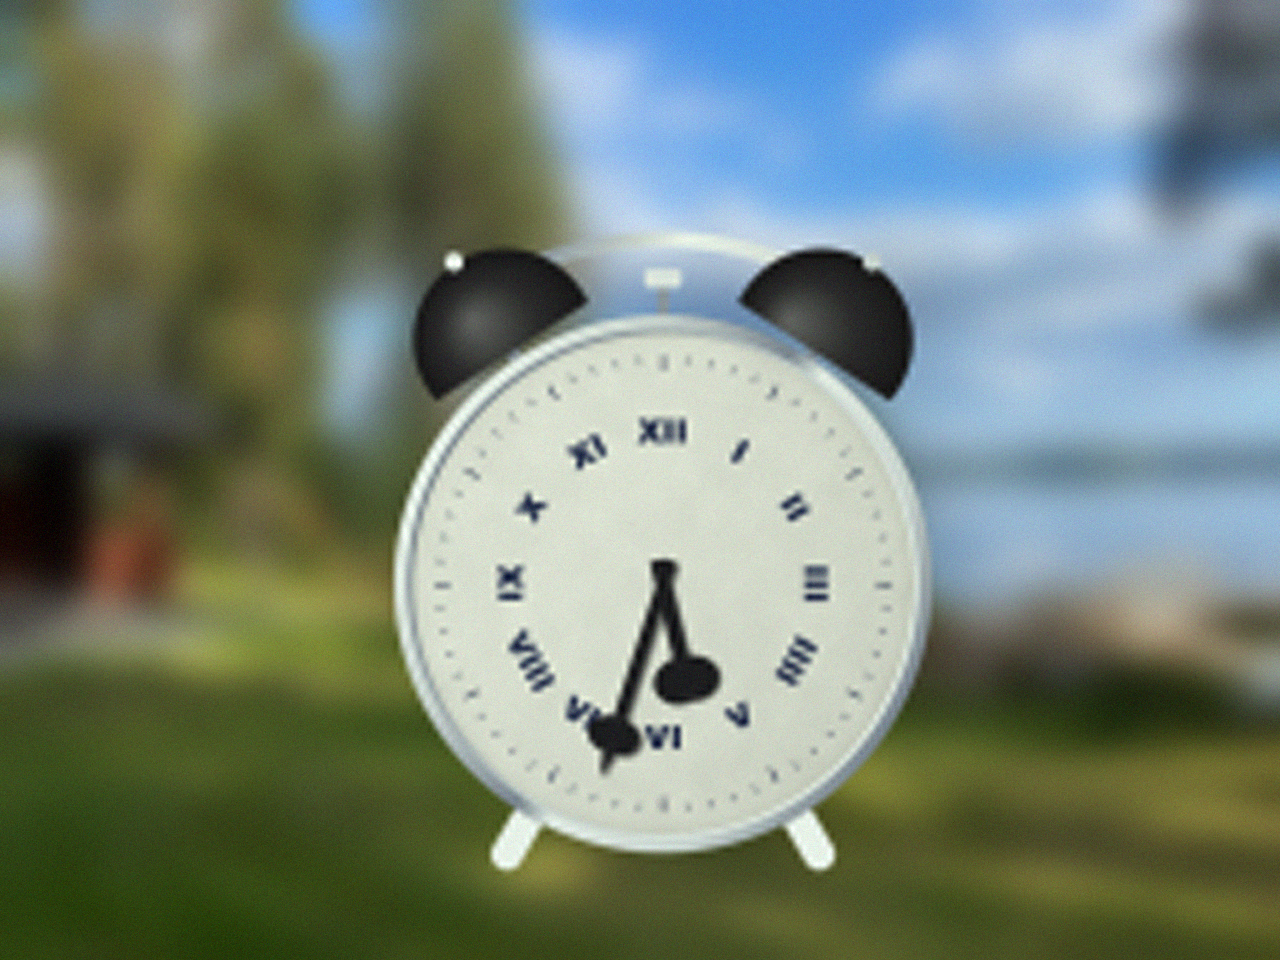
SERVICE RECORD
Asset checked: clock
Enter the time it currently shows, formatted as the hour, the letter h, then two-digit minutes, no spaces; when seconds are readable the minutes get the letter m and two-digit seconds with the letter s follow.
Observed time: 5h33
